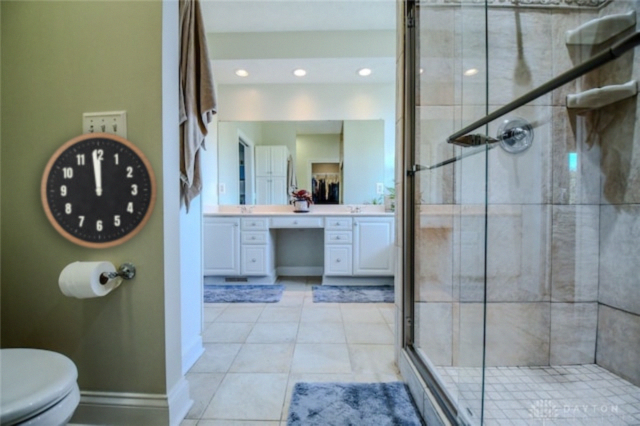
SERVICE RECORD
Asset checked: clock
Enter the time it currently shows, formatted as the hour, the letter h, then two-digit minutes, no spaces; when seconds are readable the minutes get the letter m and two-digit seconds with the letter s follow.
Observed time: 11h59
